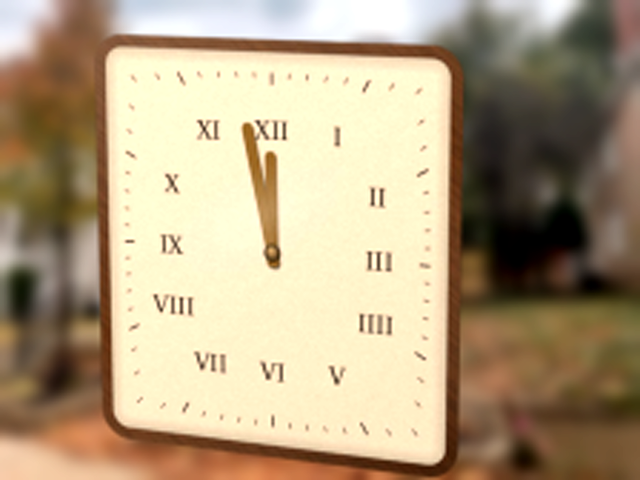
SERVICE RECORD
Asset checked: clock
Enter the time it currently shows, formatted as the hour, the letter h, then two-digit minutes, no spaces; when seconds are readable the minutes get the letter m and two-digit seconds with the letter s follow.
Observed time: 11h58
